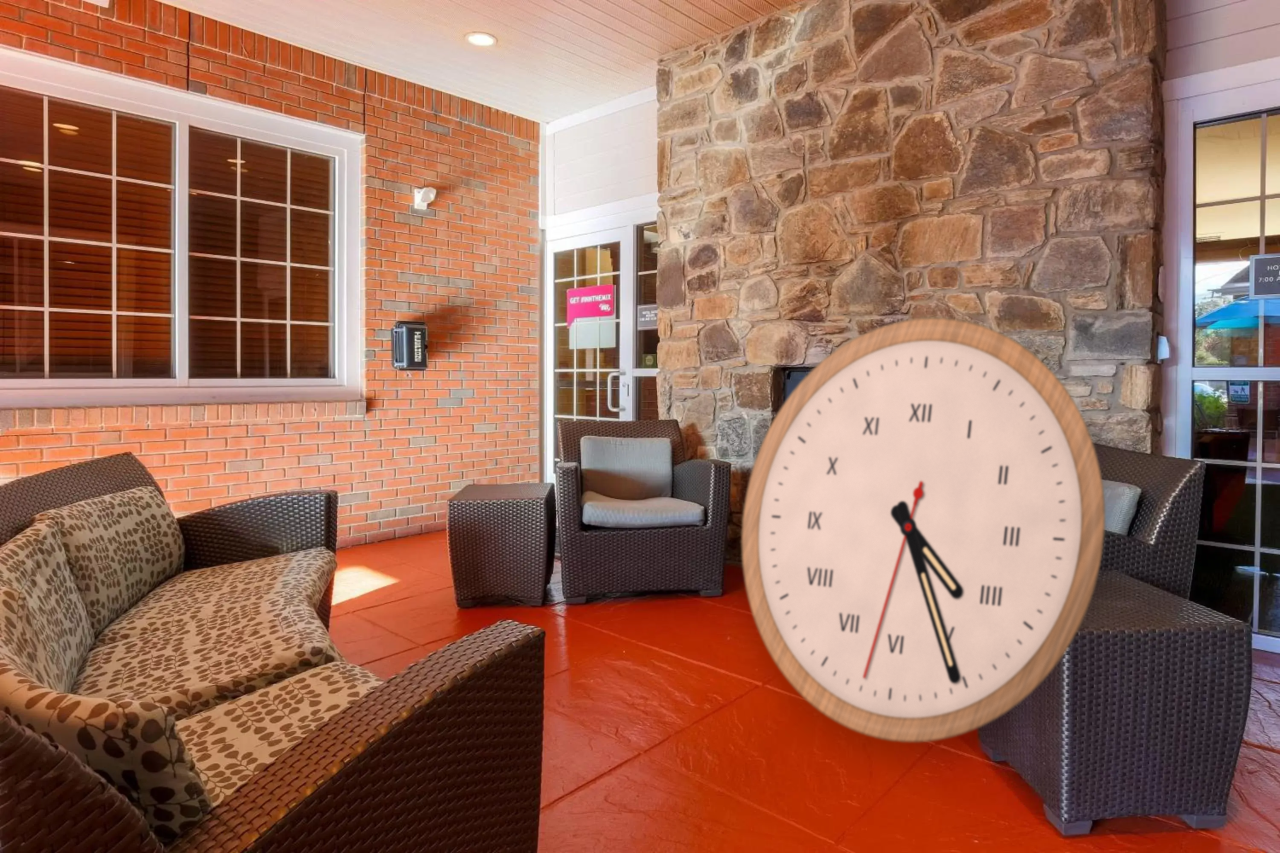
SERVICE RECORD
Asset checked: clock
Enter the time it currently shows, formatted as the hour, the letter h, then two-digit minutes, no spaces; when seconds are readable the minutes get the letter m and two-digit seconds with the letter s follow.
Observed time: 4h25m32s
